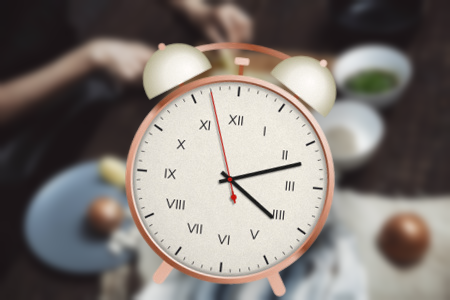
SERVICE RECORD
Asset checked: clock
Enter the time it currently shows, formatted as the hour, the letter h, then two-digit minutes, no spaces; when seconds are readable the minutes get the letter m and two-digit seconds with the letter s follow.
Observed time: 4h11m57s
